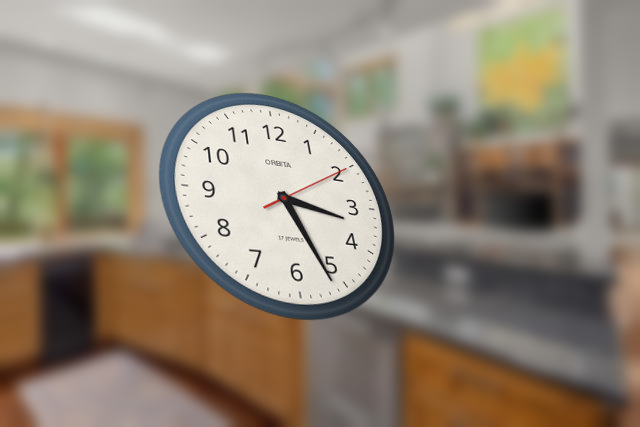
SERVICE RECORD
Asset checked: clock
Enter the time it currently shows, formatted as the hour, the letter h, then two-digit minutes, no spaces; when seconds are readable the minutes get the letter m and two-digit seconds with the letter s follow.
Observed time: 3h26m10s
